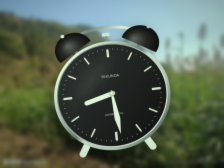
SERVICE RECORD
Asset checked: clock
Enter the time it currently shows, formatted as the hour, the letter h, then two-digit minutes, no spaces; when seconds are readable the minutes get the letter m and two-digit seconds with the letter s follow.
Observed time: 8h29
